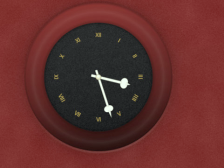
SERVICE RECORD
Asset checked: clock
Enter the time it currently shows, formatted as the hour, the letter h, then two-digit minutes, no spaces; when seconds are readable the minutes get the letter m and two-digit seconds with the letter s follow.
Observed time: 3h27
